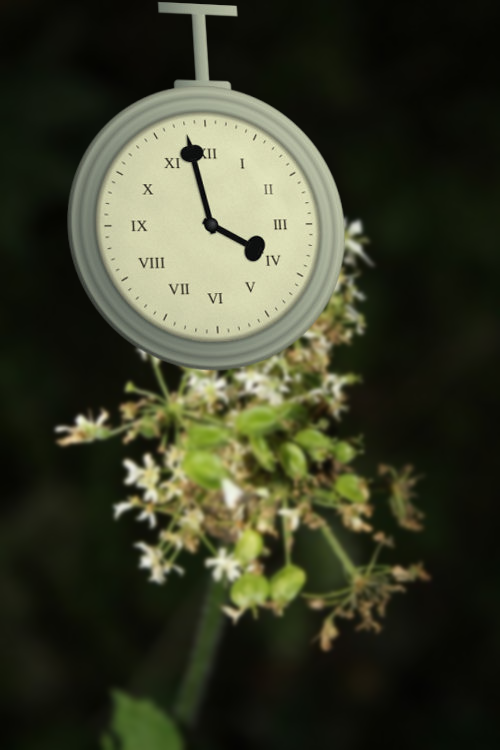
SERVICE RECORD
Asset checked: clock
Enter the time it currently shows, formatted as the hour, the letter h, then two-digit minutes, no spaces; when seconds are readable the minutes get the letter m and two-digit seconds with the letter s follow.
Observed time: 3h58
